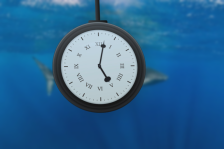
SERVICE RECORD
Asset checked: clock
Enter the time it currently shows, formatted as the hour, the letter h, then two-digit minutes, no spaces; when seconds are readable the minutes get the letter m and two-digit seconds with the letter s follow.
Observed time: 5h02
